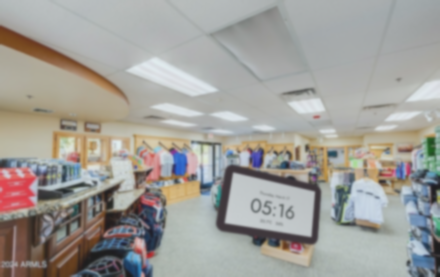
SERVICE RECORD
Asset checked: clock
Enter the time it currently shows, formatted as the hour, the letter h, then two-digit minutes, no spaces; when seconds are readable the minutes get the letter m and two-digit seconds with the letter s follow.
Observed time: 5h16
